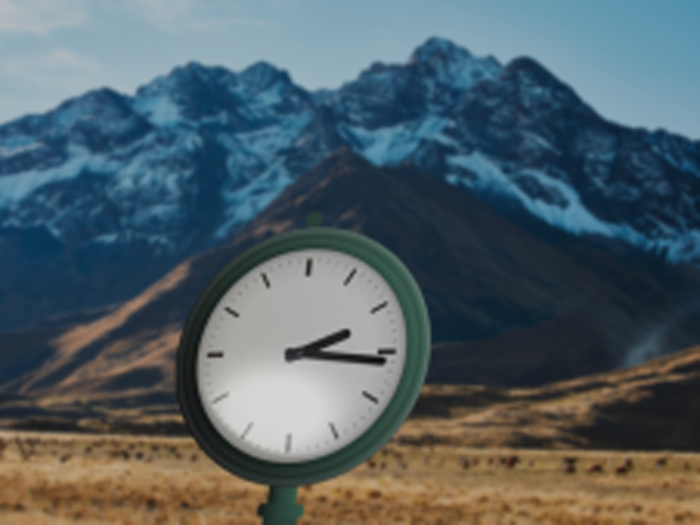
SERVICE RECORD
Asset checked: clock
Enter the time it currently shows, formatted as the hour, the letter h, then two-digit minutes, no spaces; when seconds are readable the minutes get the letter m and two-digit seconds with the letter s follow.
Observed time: 2h16
